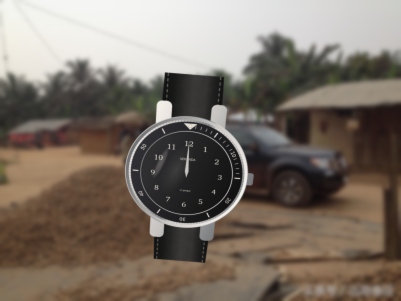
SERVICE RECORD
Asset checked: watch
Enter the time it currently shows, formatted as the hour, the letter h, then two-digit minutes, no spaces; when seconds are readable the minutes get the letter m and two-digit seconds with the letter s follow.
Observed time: 12h00
